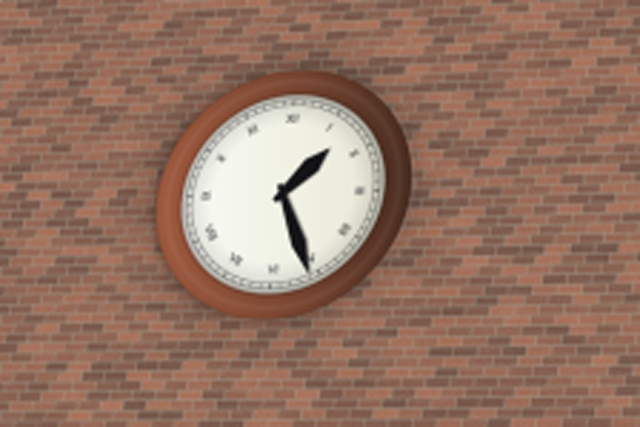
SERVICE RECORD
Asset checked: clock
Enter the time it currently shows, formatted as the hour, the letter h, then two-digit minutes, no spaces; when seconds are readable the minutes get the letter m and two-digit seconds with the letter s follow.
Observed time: 1h26
